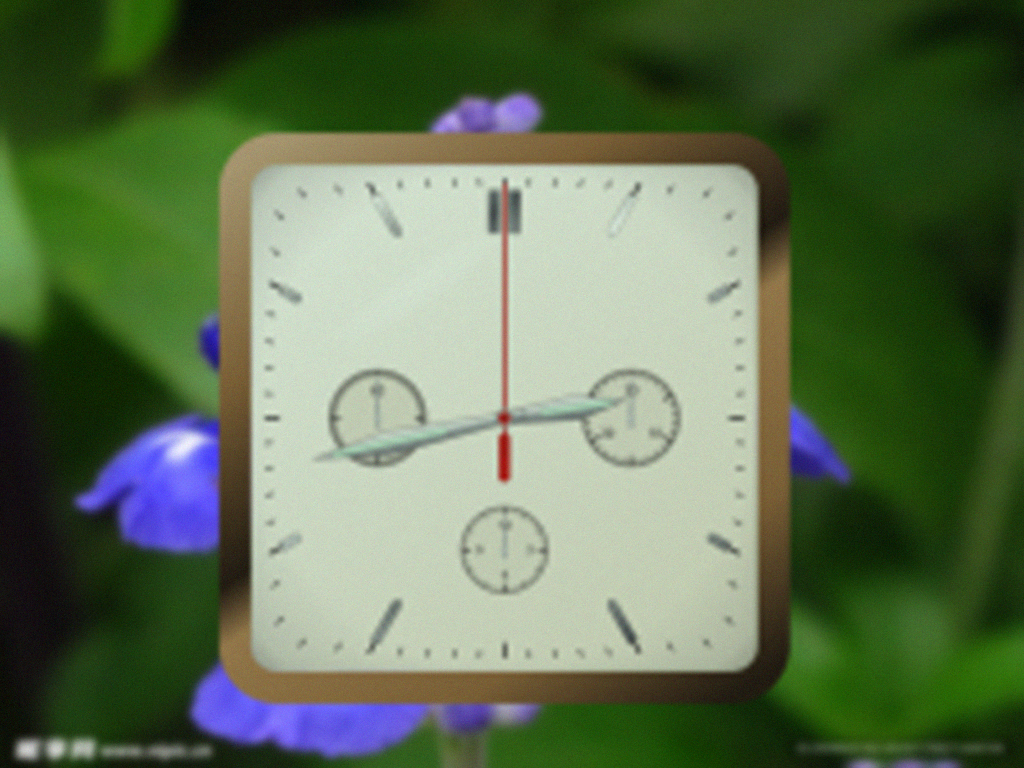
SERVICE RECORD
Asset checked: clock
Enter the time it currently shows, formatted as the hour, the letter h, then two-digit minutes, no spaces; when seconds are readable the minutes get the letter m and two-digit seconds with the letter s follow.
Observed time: 2h43
